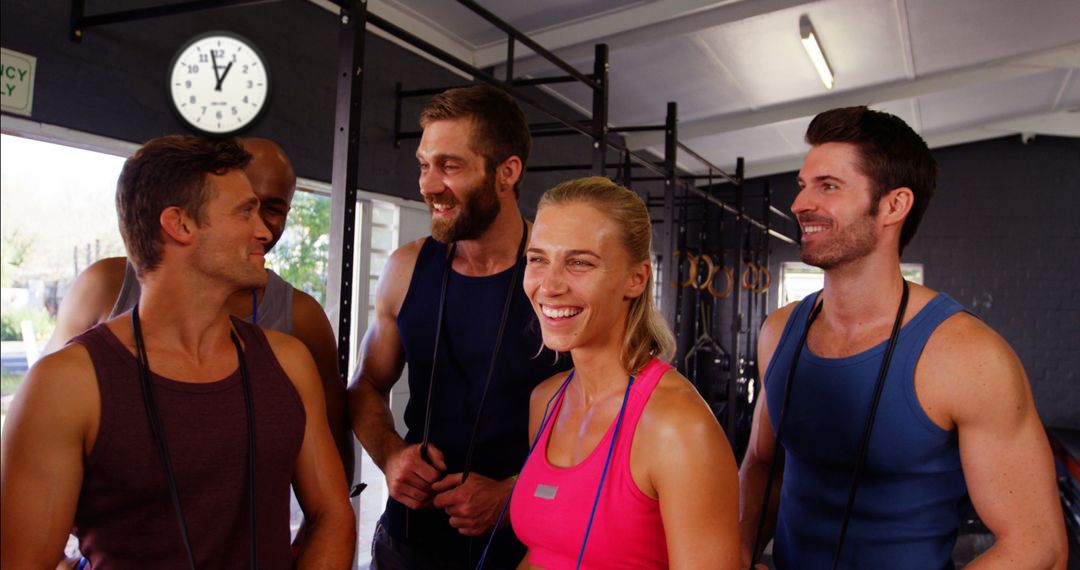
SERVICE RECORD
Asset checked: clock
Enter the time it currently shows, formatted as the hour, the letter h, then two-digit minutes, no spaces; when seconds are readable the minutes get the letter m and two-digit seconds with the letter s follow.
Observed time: 12h58
